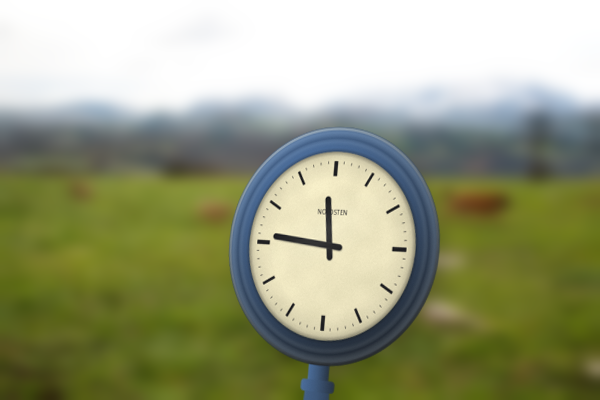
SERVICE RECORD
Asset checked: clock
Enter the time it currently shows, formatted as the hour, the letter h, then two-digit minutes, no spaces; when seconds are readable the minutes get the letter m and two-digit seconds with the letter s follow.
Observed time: 11h46
